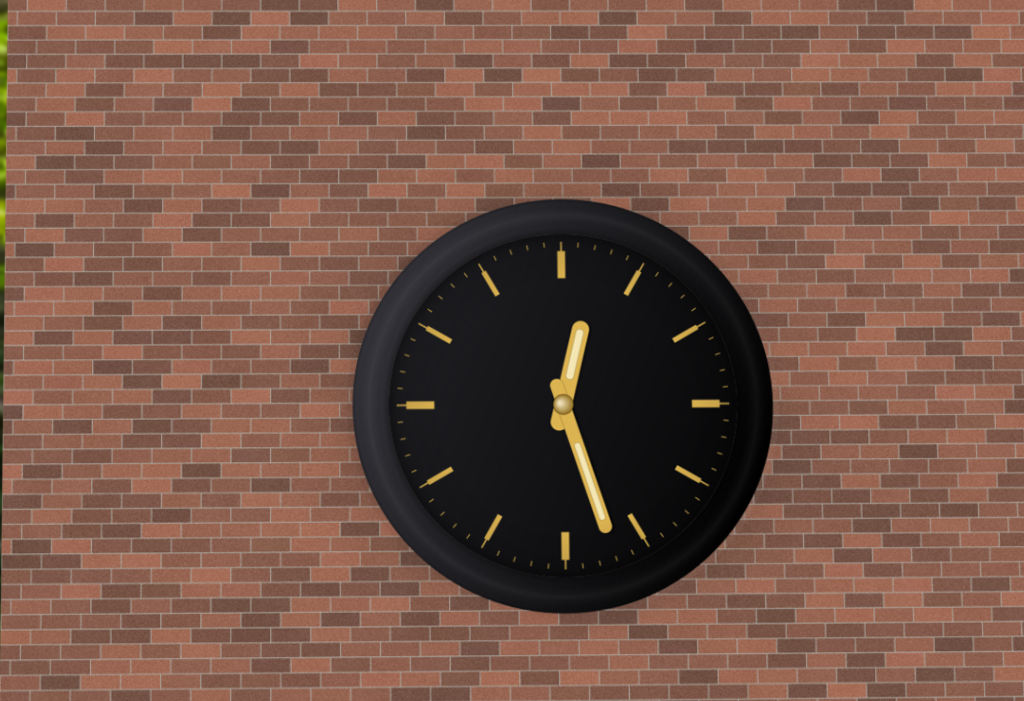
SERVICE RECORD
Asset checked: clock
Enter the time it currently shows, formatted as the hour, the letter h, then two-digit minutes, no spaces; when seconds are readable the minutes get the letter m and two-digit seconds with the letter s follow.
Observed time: 12h27
